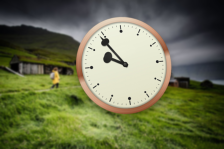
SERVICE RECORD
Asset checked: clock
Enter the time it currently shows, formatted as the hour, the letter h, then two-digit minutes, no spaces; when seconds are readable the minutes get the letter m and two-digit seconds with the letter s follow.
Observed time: 9h54
